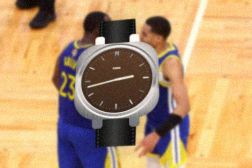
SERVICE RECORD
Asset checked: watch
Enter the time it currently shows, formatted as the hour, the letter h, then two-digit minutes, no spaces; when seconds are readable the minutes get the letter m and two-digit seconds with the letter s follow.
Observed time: 2h43
